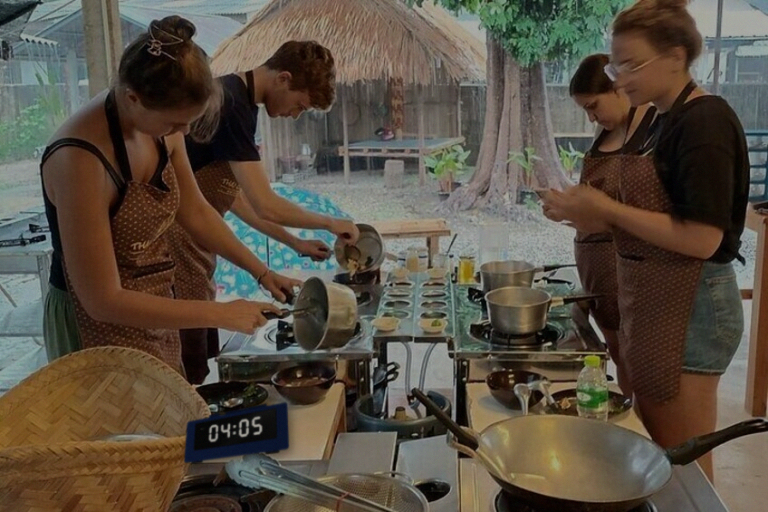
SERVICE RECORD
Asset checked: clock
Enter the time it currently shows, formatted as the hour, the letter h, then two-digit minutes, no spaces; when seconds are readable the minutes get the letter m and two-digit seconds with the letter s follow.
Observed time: 4h05
